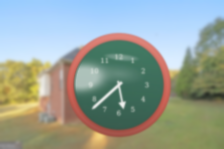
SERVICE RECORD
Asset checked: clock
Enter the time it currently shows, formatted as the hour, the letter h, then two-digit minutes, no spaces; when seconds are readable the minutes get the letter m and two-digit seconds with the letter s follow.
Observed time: 5h38
